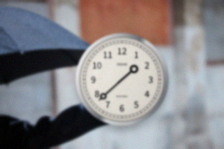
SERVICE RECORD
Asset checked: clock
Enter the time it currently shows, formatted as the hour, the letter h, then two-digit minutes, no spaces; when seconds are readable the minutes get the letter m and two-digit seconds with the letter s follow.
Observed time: 1h38
